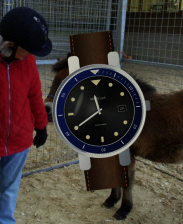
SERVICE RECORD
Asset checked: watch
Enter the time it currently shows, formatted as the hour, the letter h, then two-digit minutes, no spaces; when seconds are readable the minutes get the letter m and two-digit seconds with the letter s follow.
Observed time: 11h40
